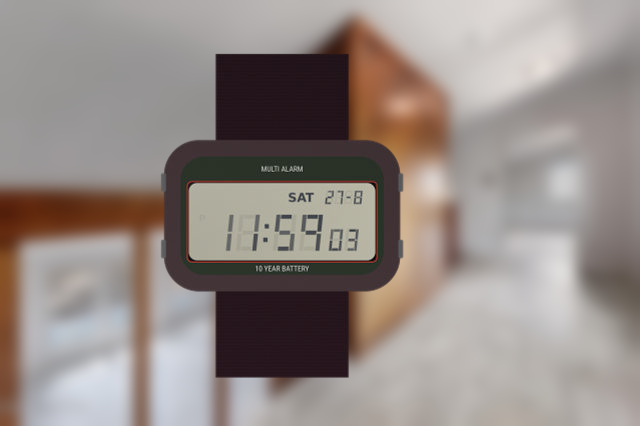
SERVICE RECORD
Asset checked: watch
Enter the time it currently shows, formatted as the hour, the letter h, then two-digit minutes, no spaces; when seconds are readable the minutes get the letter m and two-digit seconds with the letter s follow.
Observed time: 11h59m03s
